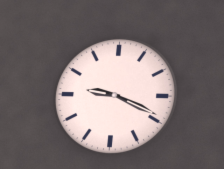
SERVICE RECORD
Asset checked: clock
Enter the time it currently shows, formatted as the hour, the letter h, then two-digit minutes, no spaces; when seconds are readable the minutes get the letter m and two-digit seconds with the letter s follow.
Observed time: 9h19
